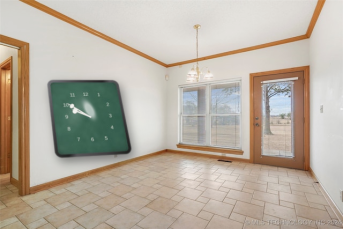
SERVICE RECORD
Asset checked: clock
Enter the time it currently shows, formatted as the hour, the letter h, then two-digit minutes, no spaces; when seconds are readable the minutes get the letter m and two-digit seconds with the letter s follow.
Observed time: 9h51
